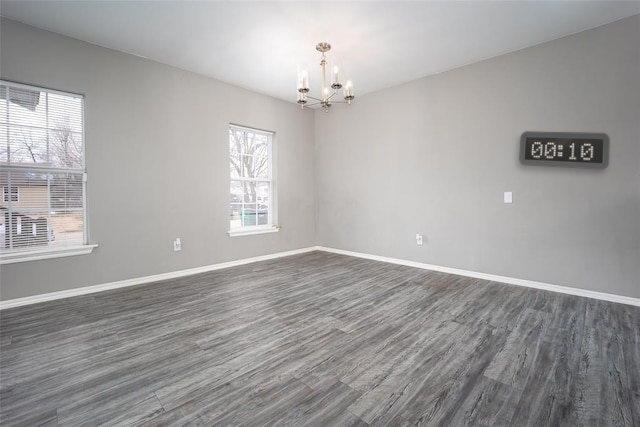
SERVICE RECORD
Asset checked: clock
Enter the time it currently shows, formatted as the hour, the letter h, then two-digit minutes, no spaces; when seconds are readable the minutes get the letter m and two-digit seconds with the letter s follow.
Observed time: 0h10
